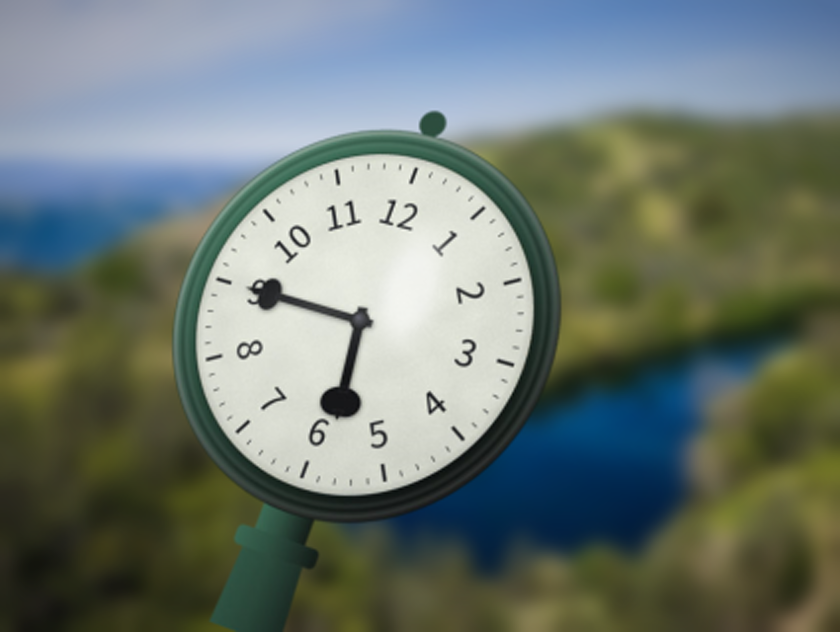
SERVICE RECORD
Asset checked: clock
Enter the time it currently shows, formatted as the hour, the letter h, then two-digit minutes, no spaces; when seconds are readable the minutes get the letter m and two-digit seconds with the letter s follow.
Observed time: 5h45
